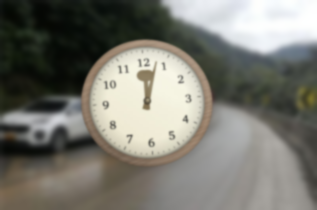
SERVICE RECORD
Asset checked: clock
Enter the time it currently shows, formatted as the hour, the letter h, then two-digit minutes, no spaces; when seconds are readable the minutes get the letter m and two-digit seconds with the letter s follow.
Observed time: 12h03
